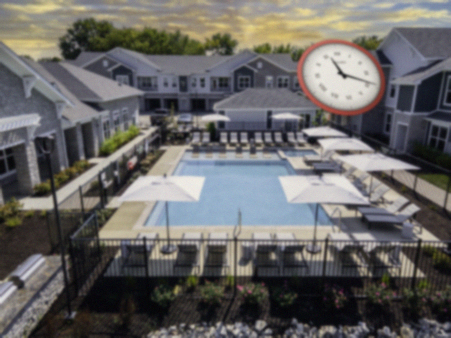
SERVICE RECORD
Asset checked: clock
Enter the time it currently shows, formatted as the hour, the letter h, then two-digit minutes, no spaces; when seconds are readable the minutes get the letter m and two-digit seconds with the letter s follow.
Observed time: 11h19
